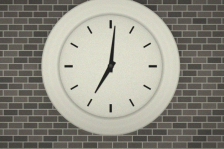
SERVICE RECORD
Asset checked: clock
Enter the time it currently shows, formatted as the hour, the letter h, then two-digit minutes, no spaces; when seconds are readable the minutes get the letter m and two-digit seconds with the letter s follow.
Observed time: 7h01
